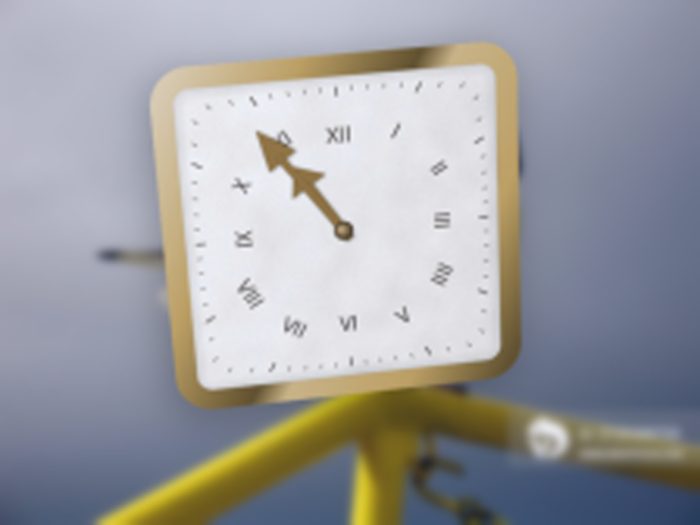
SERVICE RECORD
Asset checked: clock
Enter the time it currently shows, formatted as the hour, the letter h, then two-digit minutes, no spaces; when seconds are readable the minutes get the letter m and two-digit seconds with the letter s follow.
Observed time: 10h54
